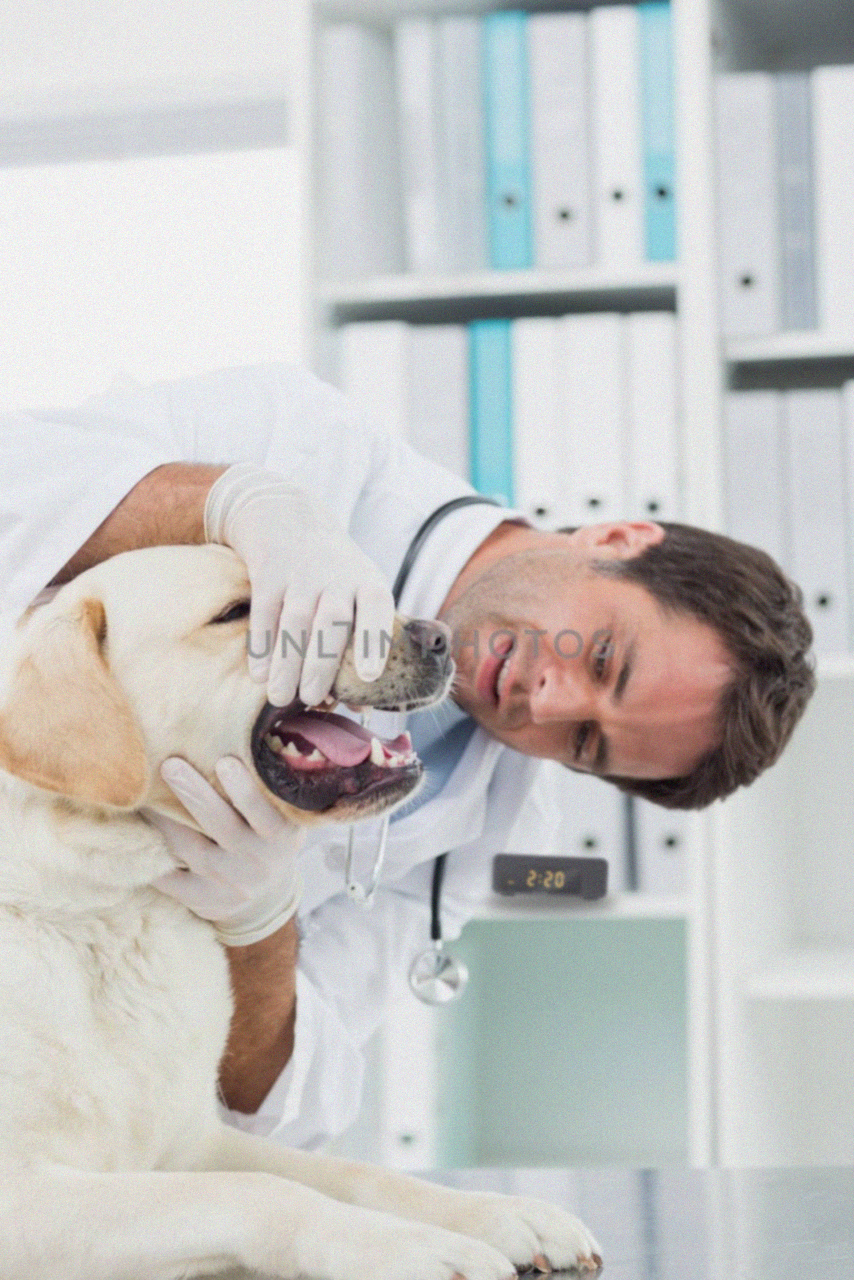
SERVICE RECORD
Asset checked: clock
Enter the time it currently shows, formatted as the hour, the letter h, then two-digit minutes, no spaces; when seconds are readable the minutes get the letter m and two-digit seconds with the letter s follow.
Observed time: 2h20
